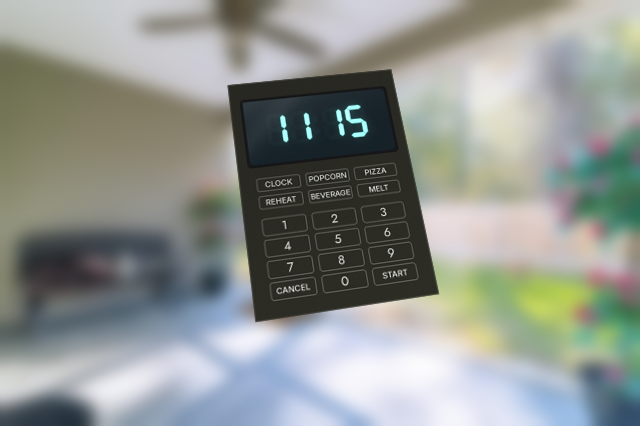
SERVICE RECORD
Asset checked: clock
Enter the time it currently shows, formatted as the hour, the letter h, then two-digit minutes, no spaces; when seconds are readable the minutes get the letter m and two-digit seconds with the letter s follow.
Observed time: 11h15
